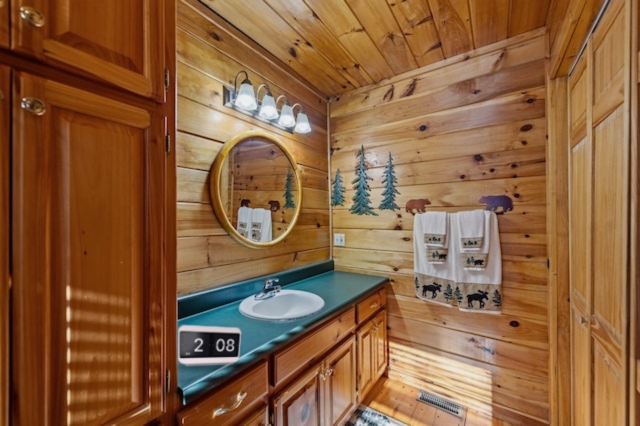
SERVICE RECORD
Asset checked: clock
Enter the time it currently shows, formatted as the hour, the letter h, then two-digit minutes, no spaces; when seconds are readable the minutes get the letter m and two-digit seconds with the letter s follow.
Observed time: 2h08
